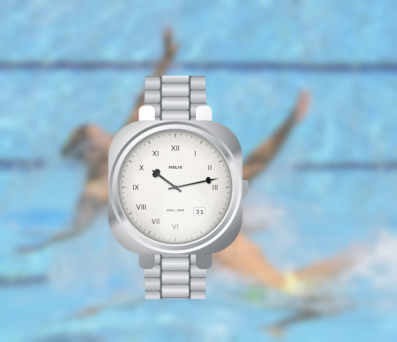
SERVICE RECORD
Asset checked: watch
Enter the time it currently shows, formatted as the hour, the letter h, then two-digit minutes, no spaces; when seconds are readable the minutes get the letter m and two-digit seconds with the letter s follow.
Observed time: 10h13
